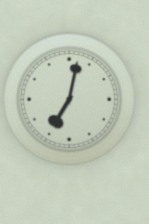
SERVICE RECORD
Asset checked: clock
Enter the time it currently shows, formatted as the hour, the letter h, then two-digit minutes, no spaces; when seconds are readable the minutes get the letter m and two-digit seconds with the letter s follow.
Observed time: 7h02
